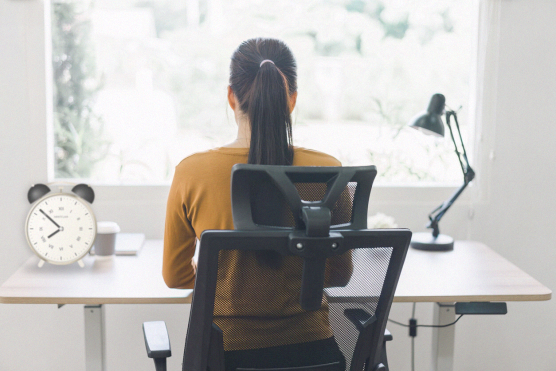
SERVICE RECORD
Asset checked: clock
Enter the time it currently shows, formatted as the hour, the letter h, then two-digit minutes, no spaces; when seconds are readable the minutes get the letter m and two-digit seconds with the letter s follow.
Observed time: 7h52
